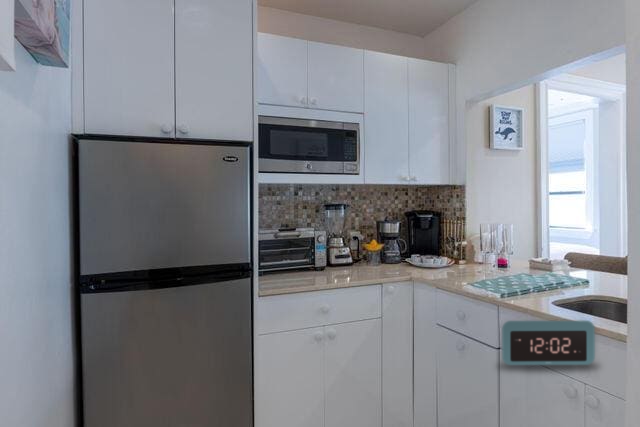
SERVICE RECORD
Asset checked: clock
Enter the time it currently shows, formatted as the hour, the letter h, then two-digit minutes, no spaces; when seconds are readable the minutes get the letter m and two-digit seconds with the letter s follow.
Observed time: 12h02
